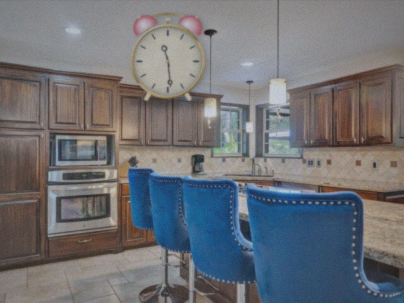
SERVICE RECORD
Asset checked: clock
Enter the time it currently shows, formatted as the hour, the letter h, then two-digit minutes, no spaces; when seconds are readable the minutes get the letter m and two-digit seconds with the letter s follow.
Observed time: 11h29
